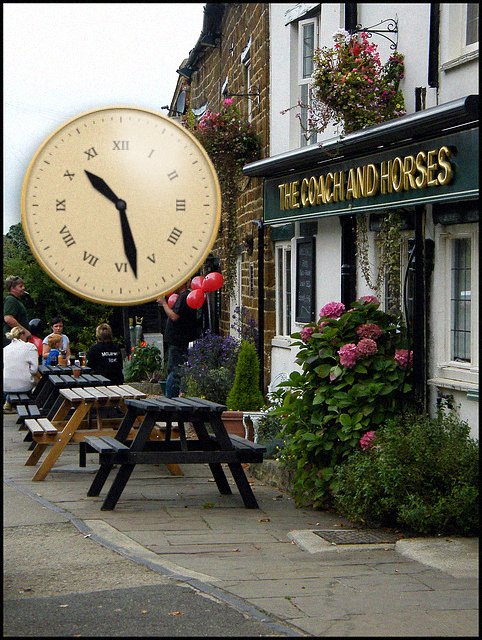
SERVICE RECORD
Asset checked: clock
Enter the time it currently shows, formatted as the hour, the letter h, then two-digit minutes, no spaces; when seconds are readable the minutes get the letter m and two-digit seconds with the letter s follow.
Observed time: 10h28
